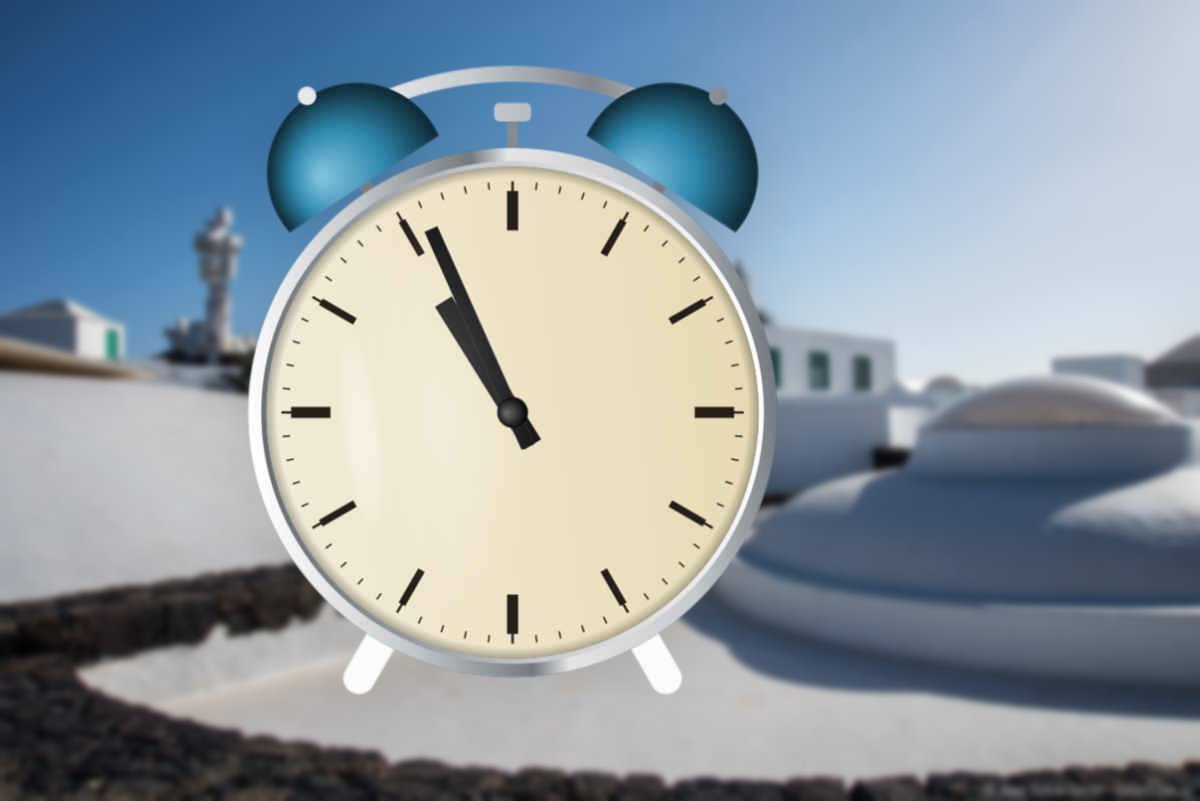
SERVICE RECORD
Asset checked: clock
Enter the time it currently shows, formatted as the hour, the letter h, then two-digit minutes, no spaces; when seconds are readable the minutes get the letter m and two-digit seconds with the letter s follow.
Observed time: 10h56
